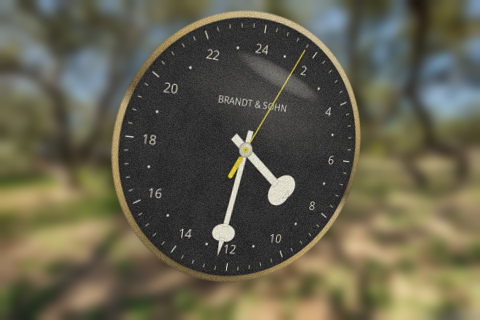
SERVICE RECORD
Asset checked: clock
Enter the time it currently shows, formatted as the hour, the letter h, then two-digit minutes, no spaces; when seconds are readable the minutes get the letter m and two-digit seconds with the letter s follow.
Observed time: 8h31m04s
